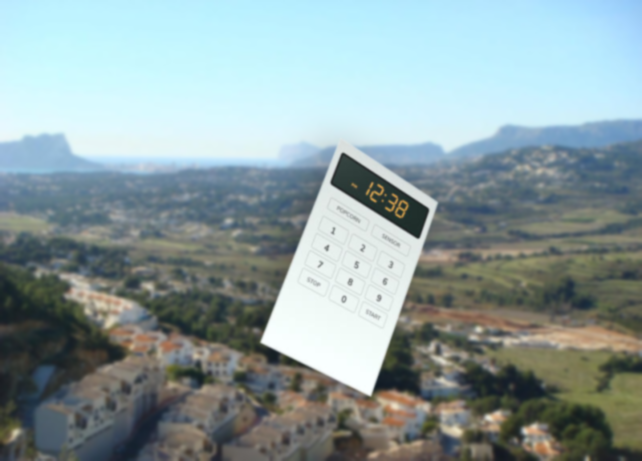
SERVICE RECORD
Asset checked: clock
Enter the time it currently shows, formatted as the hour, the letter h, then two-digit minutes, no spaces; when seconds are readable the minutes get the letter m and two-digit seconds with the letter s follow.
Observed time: 12h38
